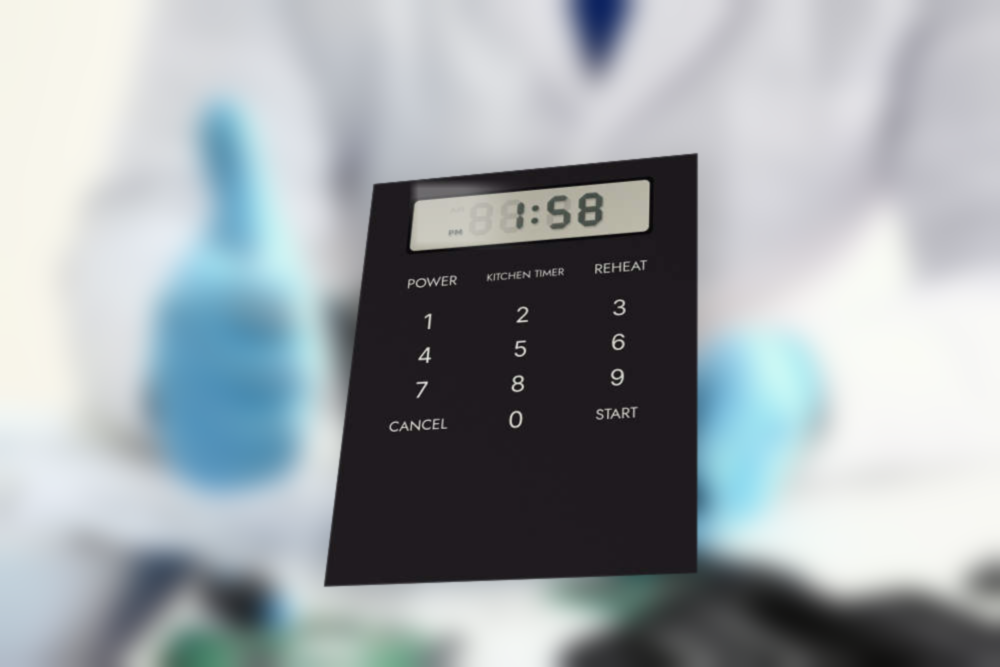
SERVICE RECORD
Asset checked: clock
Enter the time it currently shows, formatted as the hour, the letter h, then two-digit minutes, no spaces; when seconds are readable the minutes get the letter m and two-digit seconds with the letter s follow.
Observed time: 1h58
